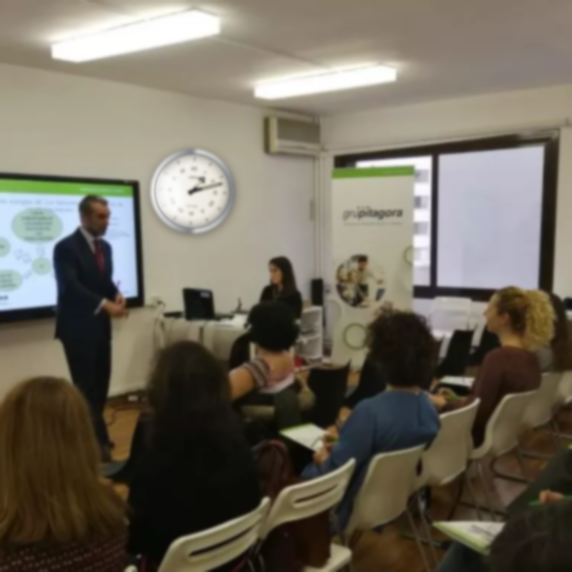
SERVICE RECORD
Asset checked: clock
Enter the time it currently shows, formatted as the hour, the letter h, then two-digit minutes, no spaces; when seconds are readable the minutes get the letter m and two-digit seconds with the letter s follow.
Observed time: 1h12
